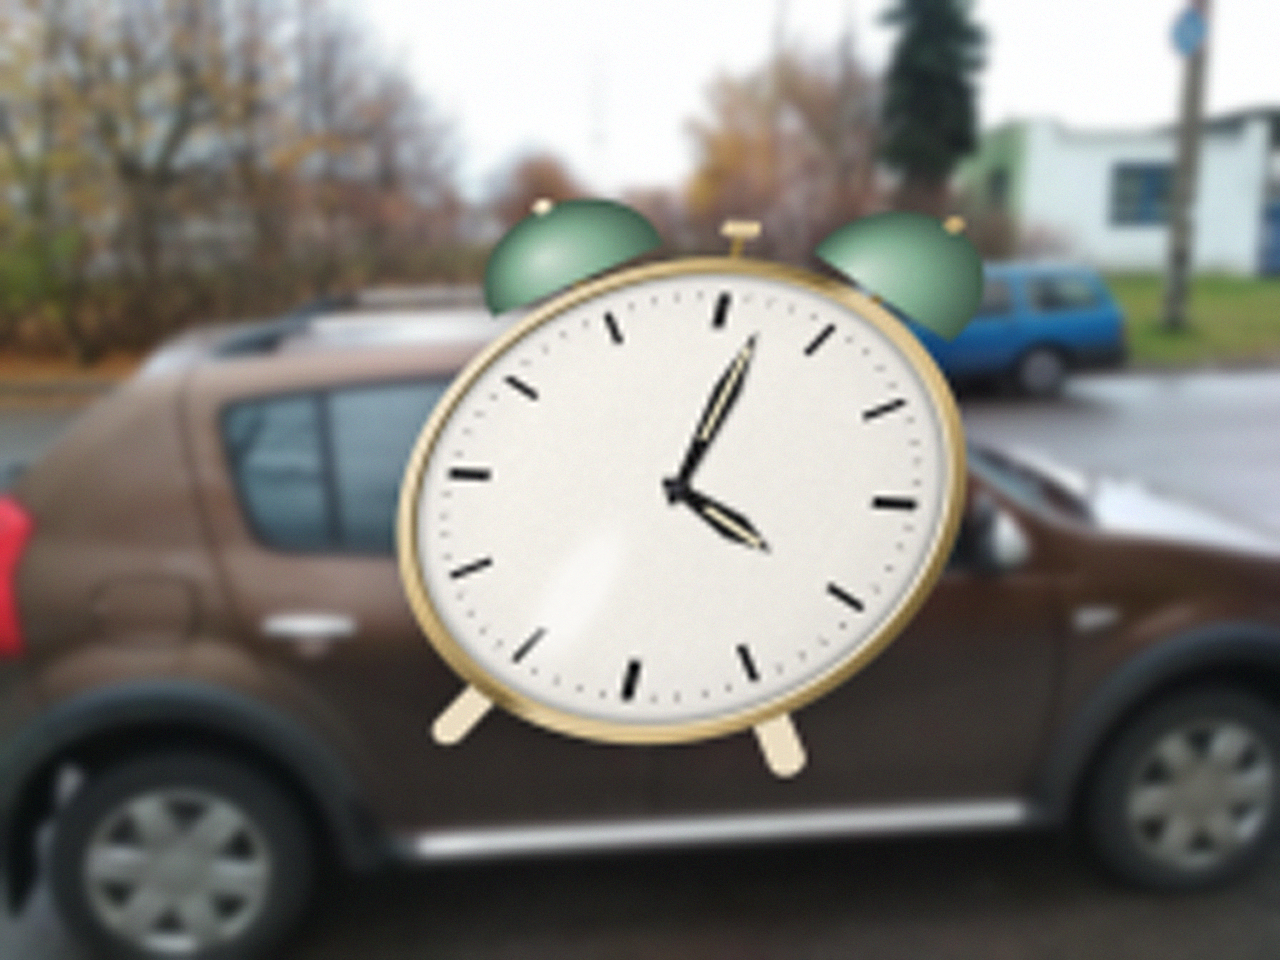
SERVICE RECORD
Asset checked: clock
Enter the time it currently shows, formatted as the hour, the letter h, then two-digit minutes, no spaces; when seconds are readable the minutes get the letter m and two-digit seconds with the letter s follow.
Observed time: 4h02
